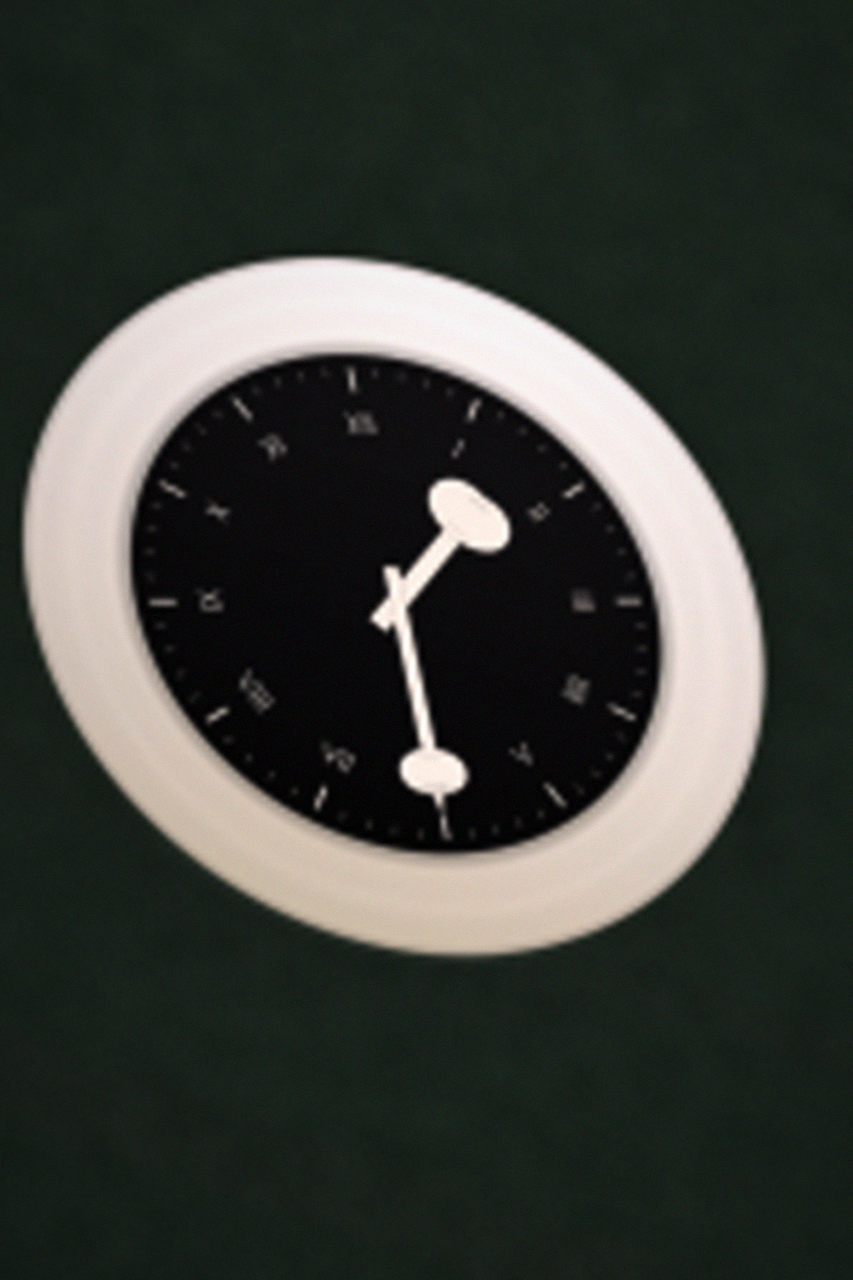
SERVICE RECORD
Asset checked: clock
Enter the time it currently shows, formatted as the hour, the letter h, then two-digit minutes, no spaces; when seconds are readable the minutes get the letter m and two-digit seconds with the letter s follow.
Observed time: 1h30
